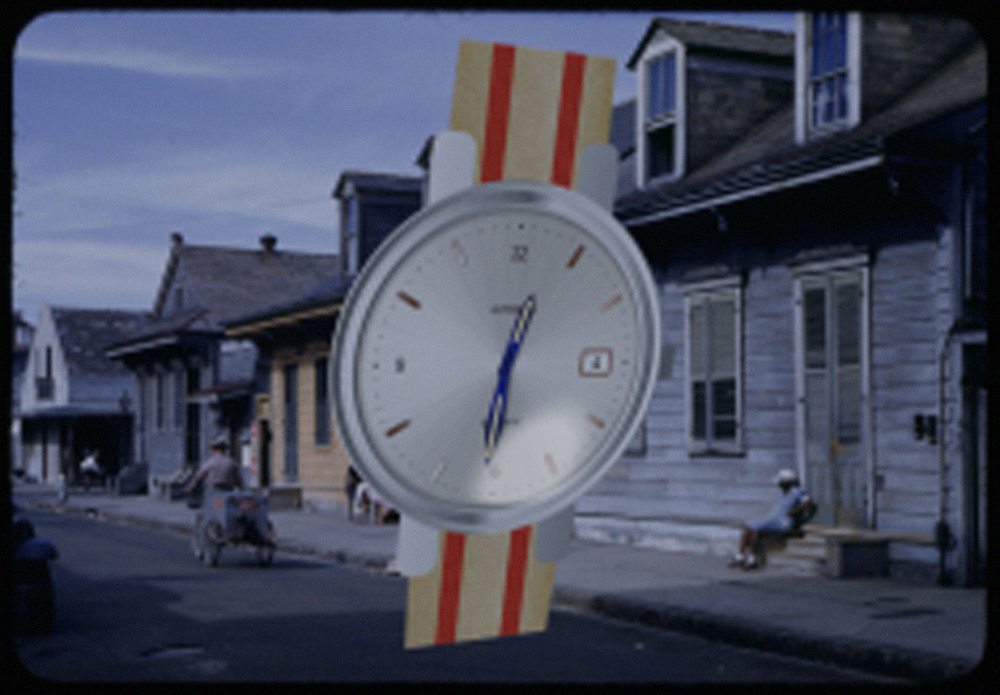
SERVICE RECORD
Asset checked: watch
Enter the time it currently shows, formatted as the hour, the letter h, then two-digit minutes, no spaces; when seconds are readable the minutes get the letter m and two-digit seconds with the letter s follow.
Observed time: 12h31
